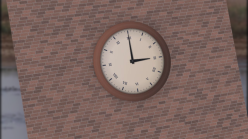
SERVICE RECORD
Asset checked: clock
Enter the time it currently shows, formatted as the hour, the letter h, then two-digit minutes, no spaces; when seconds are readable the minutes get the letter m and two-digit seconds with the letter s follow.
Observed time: 3h00
